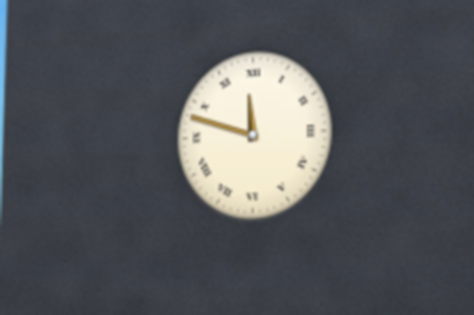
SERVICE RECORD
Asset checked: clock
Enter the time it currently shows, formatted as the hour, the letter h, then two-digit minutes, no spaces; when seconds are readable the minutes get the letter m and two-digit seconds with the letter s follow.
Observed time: 11h48
